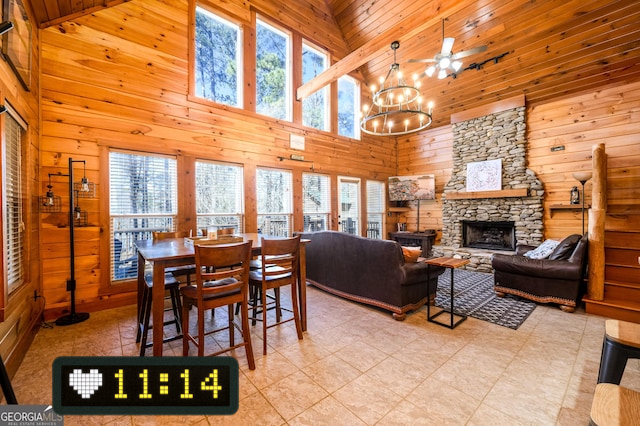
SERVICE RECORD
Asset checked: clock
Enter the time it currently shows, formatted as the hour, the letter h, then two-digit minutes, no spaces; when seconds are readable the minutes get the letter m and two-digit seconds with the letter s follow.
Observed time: 11h14
